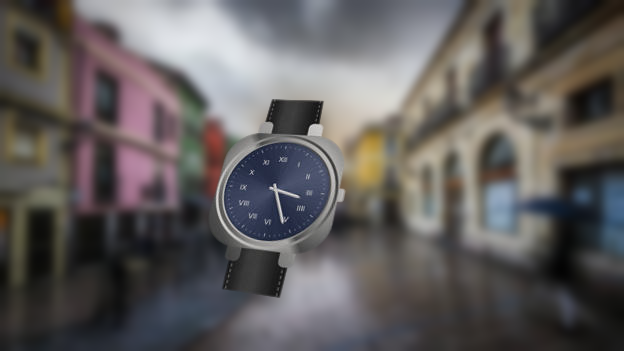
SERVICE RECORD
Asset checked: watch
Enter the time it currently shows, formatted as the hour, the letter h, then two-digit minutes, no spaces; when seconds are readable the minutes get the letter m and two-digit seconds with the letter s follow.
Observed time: 3h26
